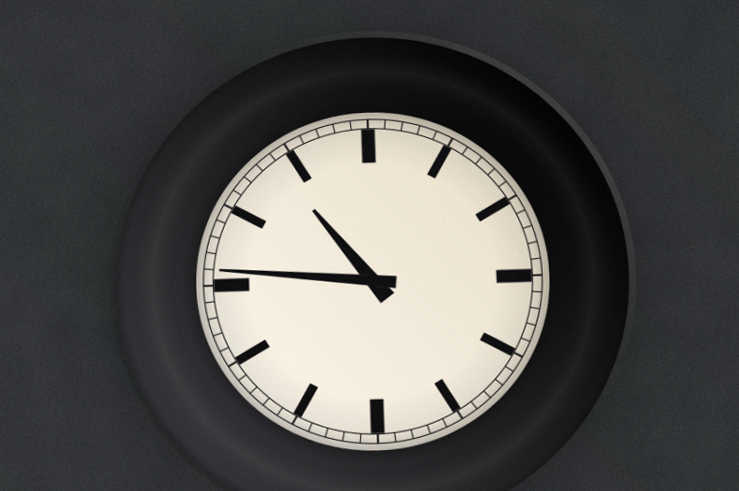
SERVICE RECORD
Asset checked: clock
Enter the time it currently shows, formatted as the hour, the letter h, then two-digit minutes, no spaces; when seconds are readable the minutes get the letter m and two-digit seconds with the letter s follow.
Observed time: 10h46
